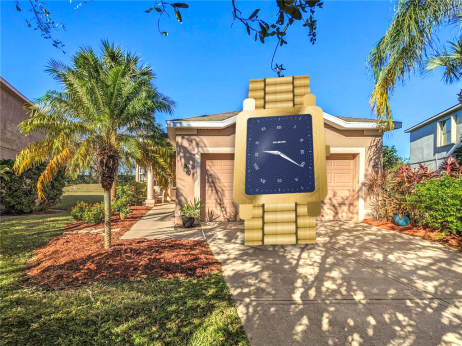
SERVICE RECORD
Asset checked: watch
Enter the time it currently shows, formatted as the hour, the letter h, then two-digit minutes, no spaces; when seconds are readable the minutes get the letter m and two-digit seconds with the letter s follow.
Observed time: 9h21
